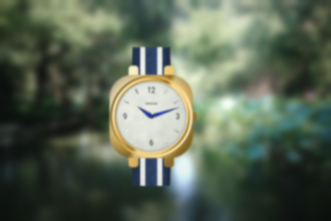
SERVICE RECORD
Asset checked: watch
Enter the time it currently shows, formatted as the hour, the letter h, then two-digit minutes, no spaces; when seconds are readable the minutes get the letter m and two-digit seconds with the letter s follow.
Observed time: 10h12
